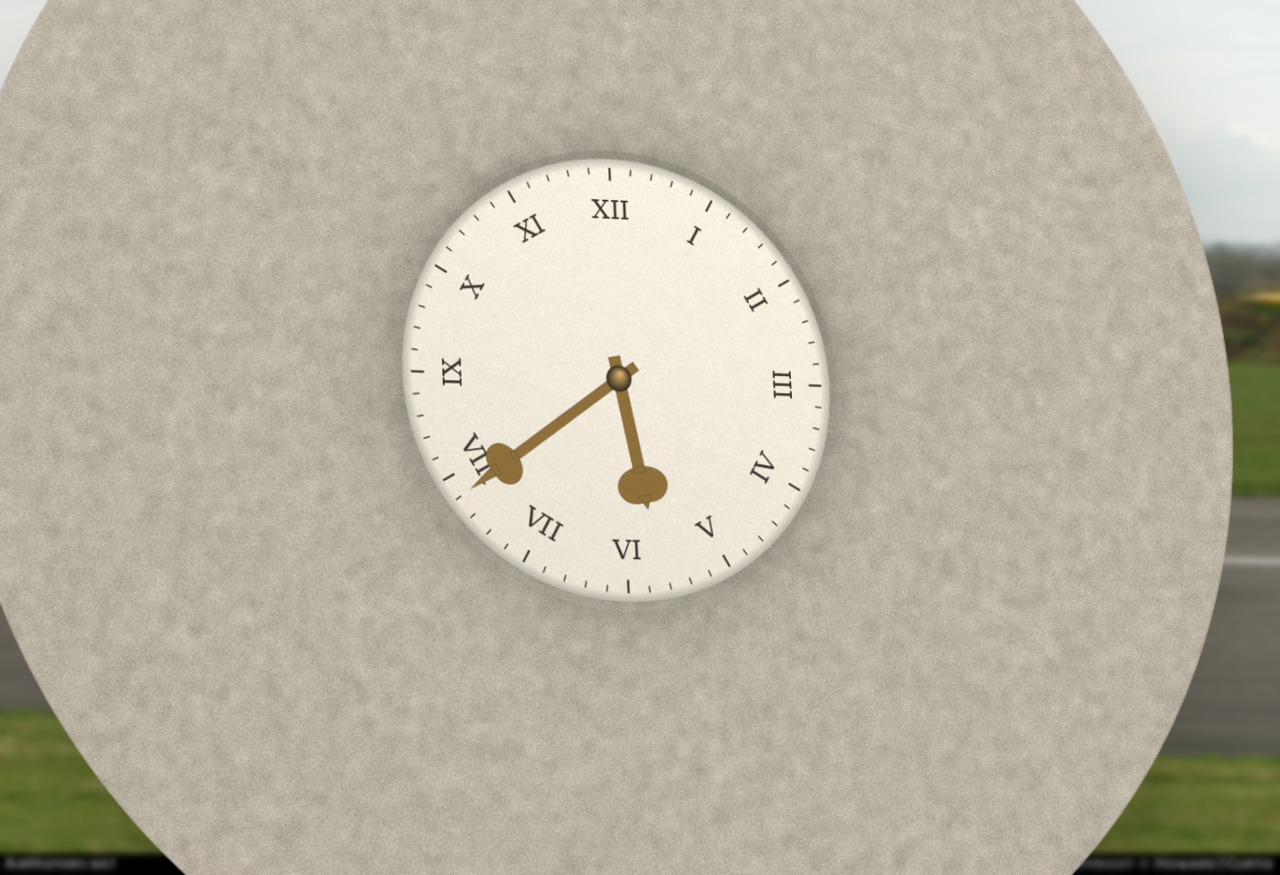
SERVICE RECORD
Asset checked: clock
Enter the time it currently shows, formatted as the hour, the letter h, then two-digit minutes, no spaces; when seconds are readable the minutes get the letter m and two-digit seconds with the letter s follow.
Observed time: 5h39
